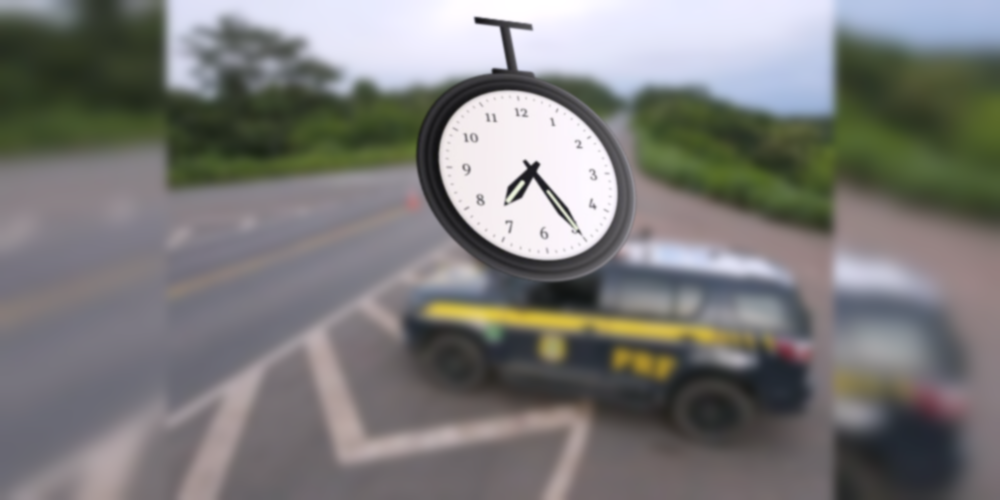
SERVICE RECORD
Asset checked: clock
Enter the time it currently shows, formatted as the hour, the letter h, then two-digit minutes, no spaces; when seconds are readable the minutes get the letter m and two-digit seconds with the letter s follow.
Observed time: 7h25
